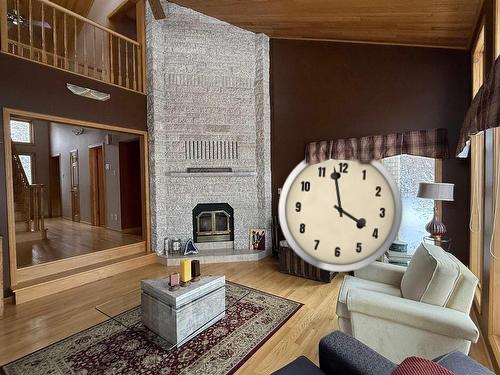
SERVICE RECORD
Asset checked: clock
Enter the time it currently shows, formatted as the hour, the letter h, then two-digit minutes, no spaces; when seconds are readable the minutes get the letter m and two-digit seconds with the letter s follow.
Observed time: 3h58
